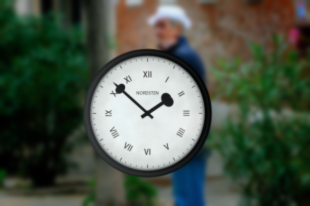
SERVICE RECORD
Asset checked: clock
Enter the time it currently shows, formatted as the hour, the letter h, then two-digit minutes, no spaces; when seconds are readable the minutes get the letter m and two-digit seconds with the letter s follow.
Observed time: 1h52
